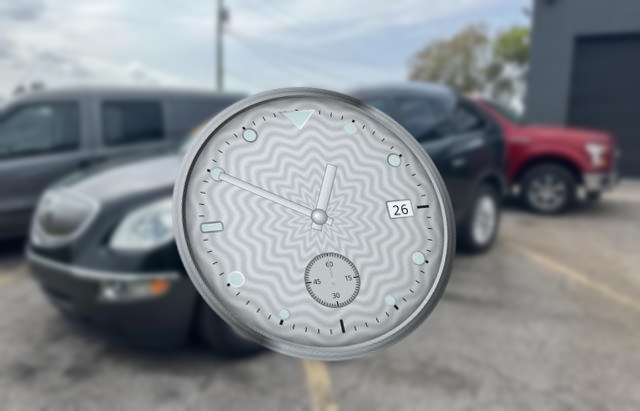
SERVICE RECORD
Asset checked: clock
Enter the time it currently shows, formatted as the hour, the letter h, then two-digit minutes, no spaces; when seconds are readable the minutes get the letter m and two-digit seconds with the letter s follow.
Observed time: 12h50
